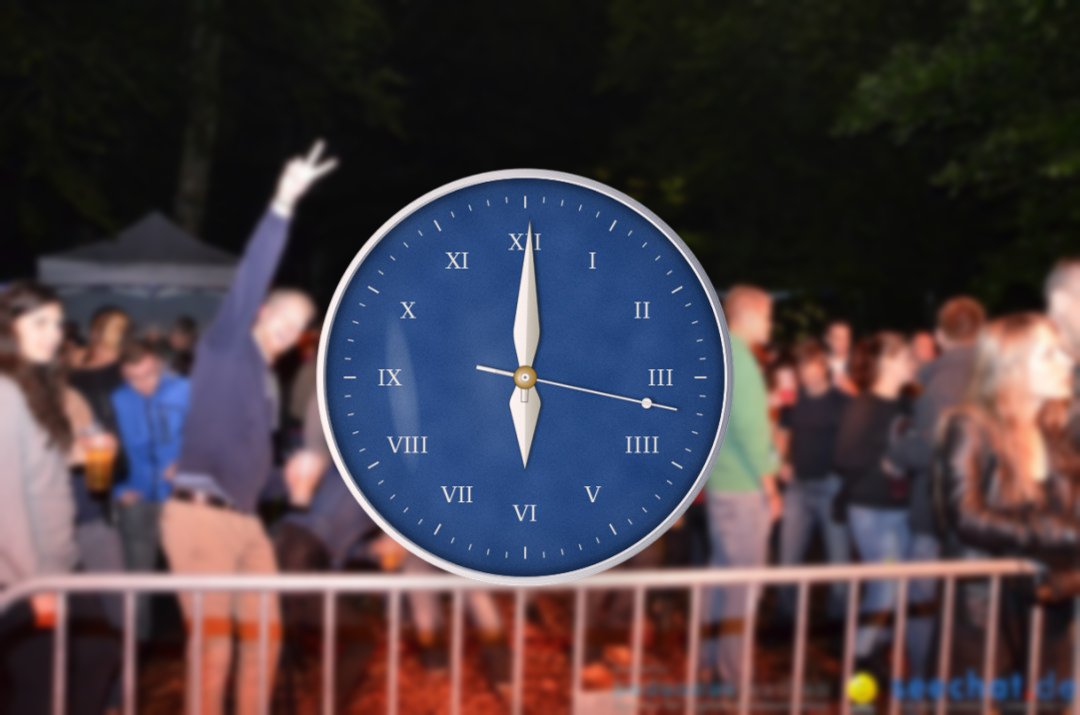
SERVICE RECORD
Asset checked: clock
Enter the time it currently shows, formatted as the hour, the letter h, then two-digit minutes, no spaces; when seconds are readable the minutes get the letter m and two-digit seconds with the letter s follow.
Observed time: 6h00m17s
